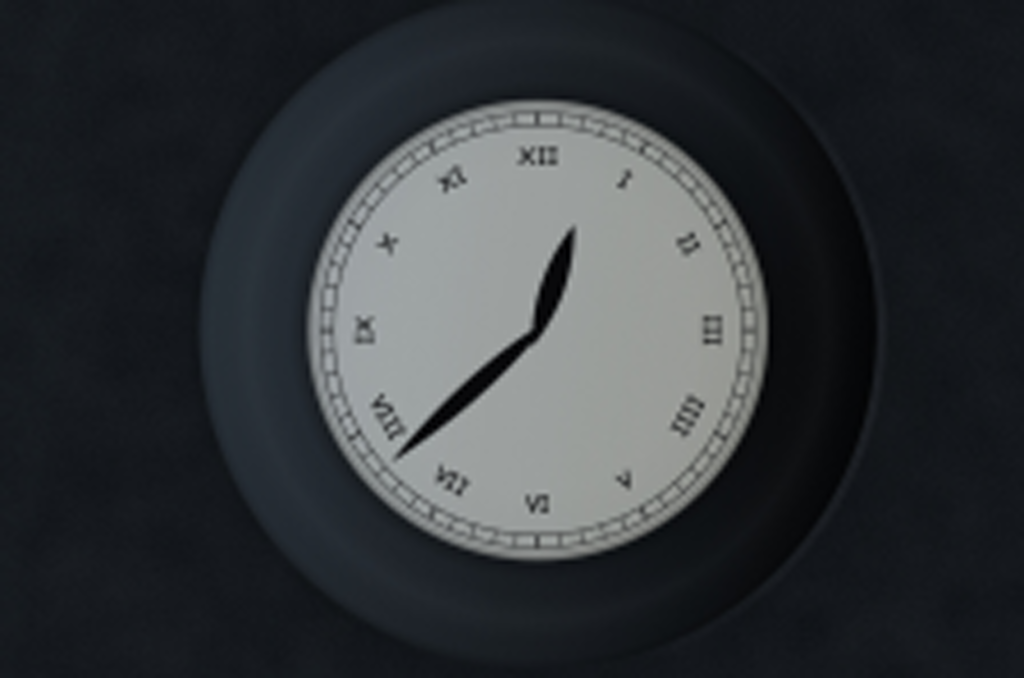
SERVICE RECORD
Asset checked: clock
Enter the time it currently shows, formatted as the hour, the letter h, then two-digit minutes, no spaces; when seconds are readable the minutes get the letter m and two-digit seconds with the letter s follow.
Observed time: 12h38
